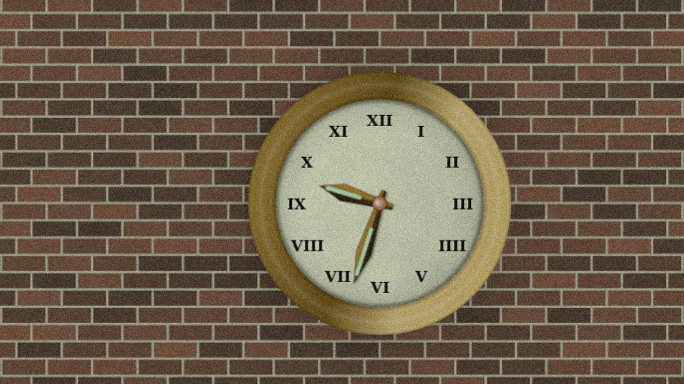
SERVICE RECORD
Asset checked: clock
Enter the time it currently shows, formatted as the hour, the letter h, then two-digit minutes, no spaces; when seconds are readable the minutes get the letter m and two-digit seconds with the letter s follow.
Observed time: 9h33
